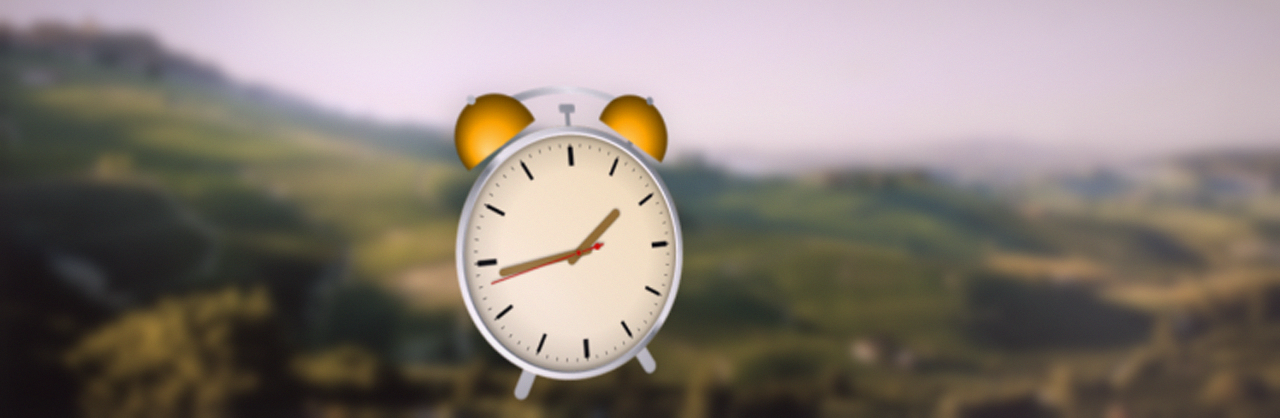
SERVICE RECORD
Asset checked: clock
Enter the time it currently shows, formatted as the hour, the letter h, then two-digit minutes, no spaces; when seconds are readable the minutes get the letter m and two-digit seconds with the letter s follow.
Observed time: 1h43m43s
